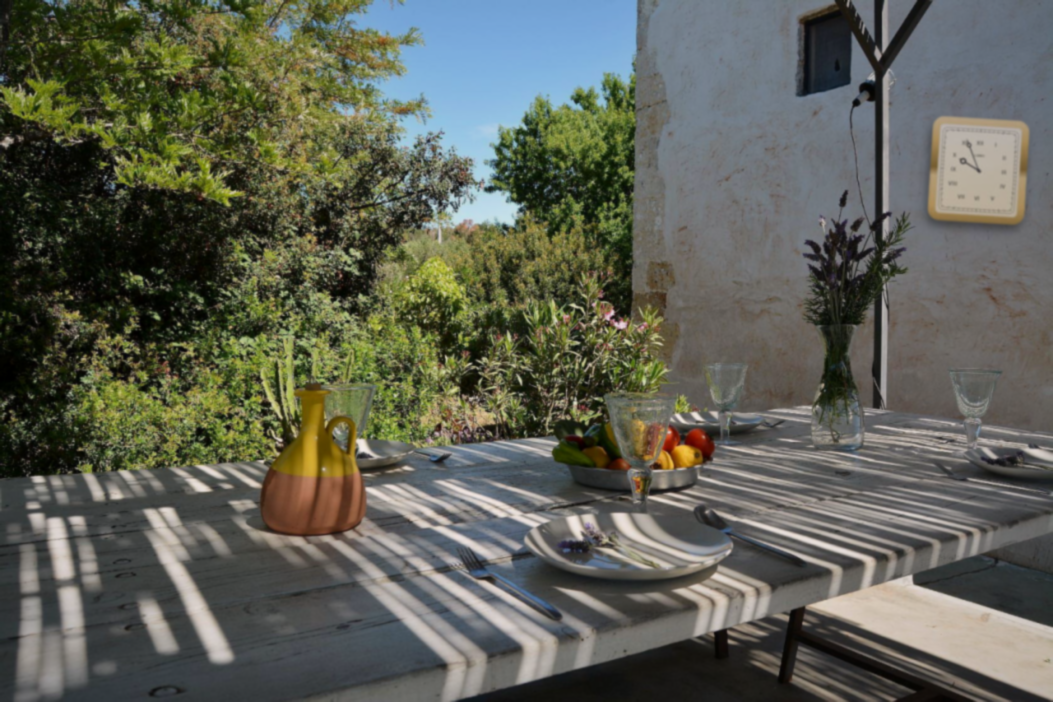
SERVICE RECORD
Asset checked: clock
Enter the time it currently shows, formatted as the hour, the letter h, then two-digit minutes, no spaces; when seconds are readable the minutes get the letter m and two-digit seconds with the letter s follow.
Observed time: 9h56
